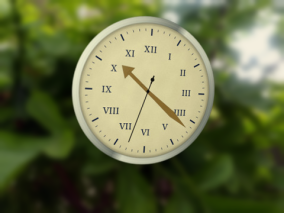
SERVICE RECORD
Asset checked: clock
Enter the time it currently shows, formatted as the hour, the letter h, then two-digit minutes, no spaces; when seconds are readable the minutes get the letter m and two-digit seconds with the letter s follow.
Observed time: 10h21m33s
